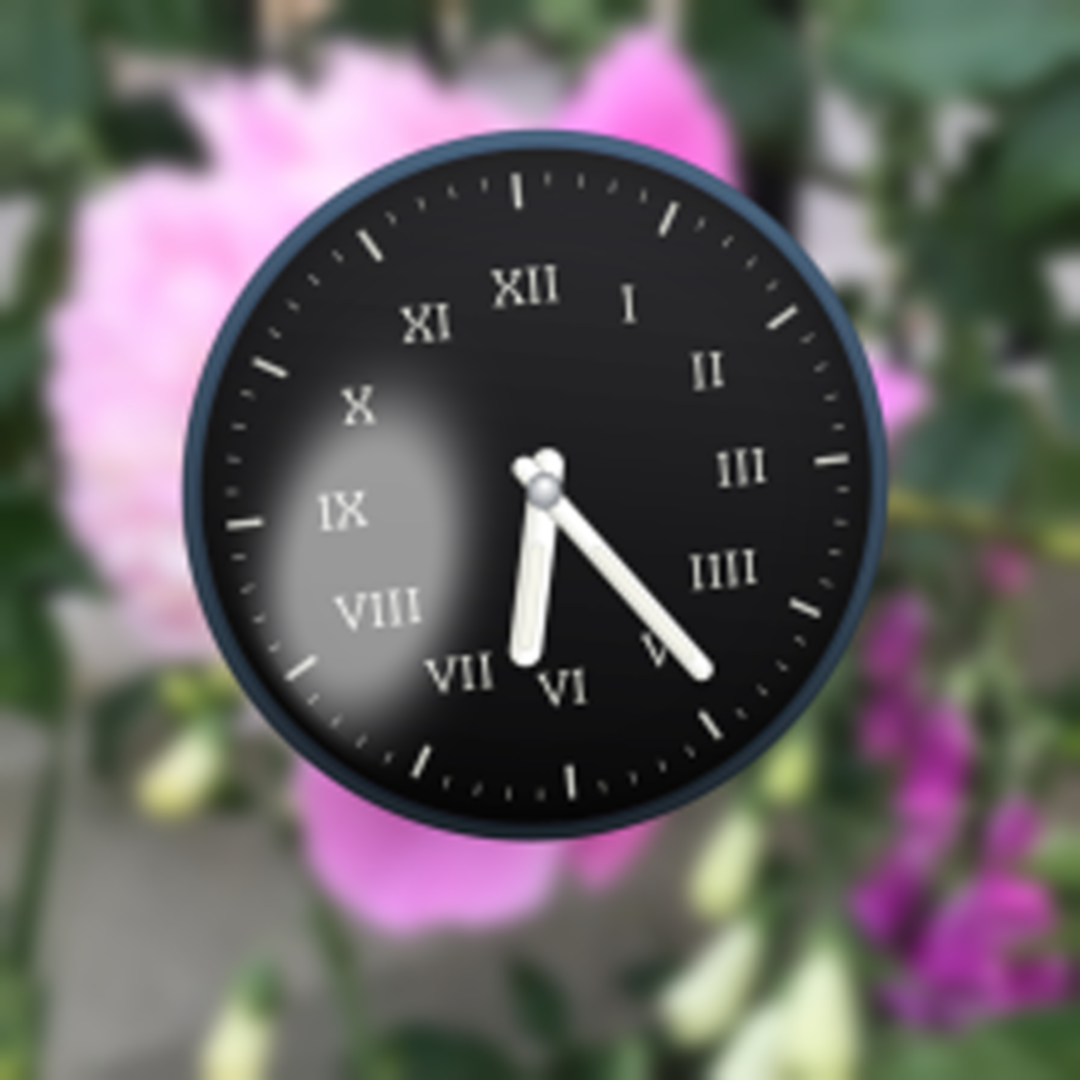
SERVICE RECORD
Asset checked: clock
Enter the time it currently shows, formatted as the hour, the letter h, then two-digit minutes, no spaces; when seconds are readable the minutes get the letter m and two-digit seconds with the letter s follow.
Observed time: 6h24
